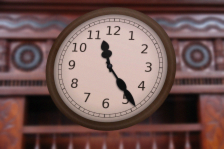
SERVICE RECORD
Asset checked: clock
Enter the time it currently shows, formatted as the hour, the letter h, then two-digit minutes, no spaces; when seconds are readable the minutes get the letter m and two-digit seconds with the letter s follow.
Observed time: 11h24
